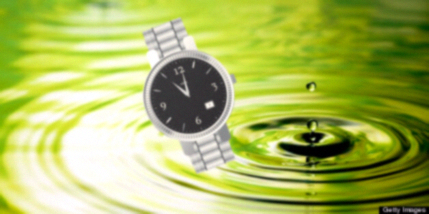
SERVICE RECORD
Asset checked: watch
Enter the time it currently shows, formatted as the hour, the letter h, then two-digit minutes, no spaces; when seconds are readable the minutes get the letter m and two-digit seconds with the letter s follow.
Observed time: 11h01
